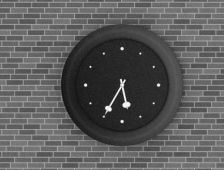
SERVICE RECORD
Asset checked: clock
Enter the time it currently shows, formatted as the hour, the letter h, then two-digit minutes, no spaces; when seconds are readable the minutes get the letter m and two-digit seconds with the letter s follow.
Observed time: 5h35
